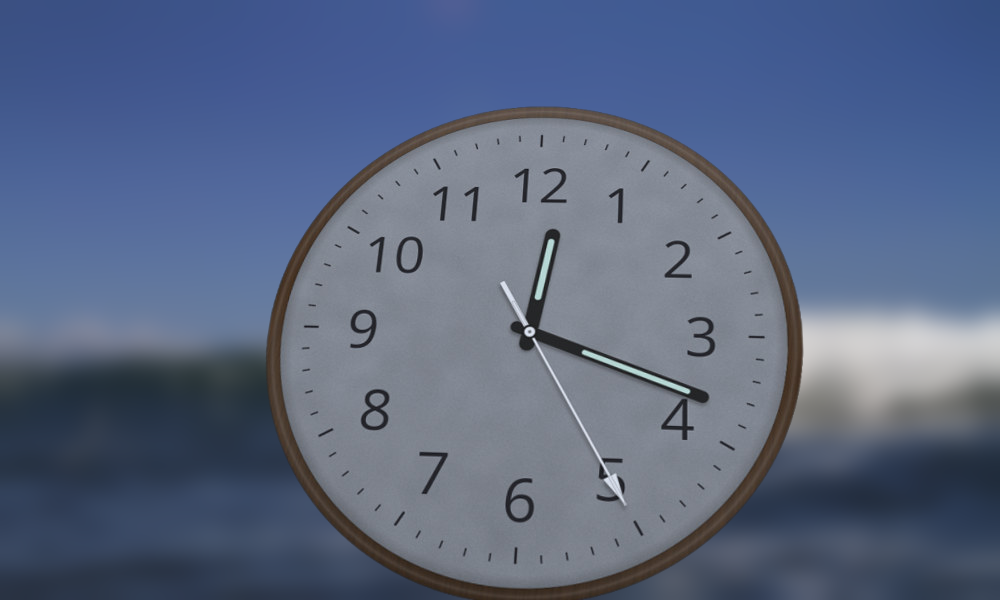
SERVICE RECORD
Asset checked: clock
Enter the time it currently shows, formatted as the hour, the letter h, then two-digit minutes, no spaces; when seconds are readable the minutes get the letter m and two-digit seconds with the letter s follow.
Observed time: 12h18m25s
